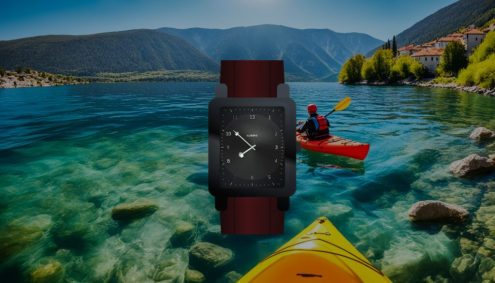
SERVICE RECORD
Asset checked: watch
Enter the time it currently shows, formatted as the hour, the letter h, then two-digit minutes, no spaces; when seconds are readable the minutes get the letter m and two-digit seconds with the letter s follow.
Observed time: 7h52
